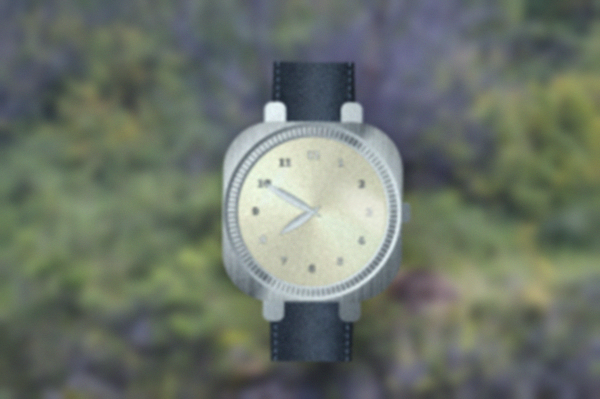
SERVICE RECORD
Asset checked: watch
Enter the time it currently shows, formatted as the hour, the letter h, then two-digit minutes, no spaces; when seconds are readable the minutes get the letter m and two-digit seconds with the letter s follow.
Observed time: 7h50
